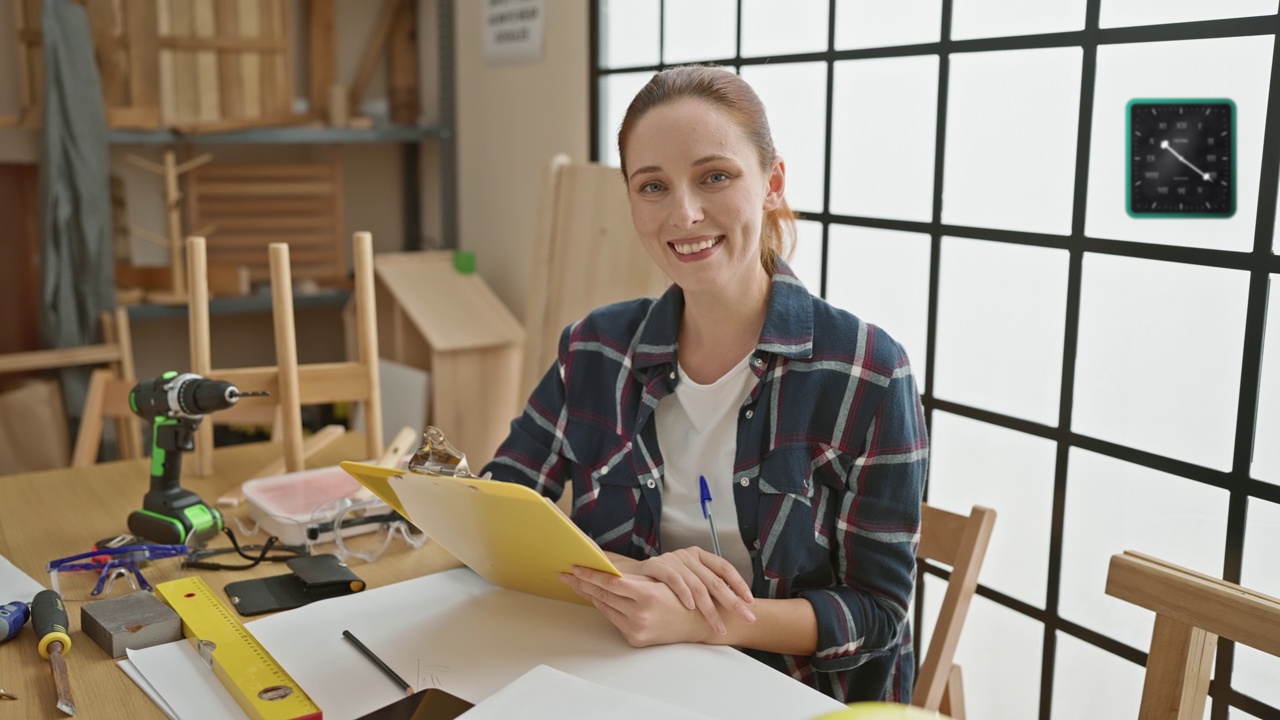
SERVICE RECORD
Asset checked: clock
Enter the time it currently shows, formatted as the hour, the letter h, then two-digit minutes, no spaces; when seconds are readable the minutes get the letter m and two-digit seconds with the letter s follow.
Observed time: 10h21
